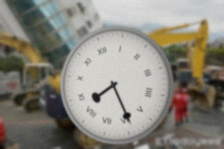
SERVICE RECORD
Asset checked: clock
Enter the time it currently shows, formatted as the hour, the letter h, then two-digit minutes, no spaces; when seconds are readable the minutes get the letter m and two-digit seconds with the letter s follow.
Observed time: 8h29
